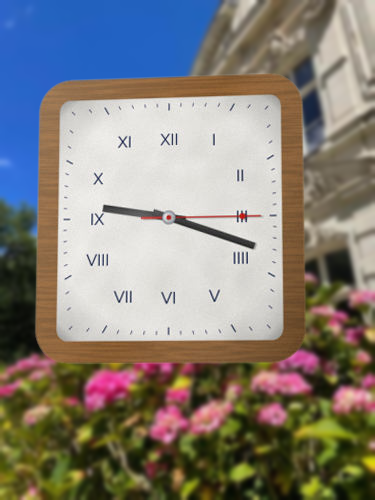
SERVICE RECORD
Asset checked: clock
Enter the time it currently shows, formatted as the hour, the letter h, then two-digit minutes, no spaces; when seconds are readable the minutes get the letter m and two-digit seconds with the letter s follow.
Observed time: 9h18m15s
